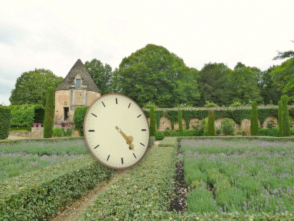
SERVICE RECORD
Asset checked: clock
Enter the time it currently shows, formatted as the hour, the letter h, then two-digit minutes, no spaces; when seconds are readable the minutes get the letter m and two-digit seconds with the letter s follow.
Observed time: 4h24
